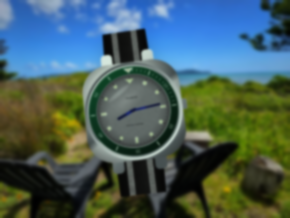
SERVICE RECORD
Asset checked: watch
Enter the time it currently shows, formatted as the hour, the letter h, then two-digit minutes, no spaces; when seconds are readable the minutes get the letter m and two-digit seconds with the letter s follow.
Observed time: 8h14
